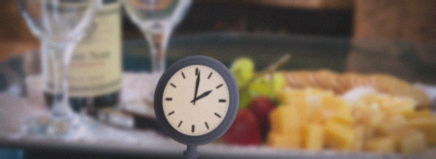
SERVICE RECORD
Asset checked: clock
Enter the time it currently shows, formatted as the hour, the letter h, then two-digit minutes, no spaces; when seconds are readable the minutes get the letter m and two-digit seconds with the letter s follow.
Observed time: 2h01
